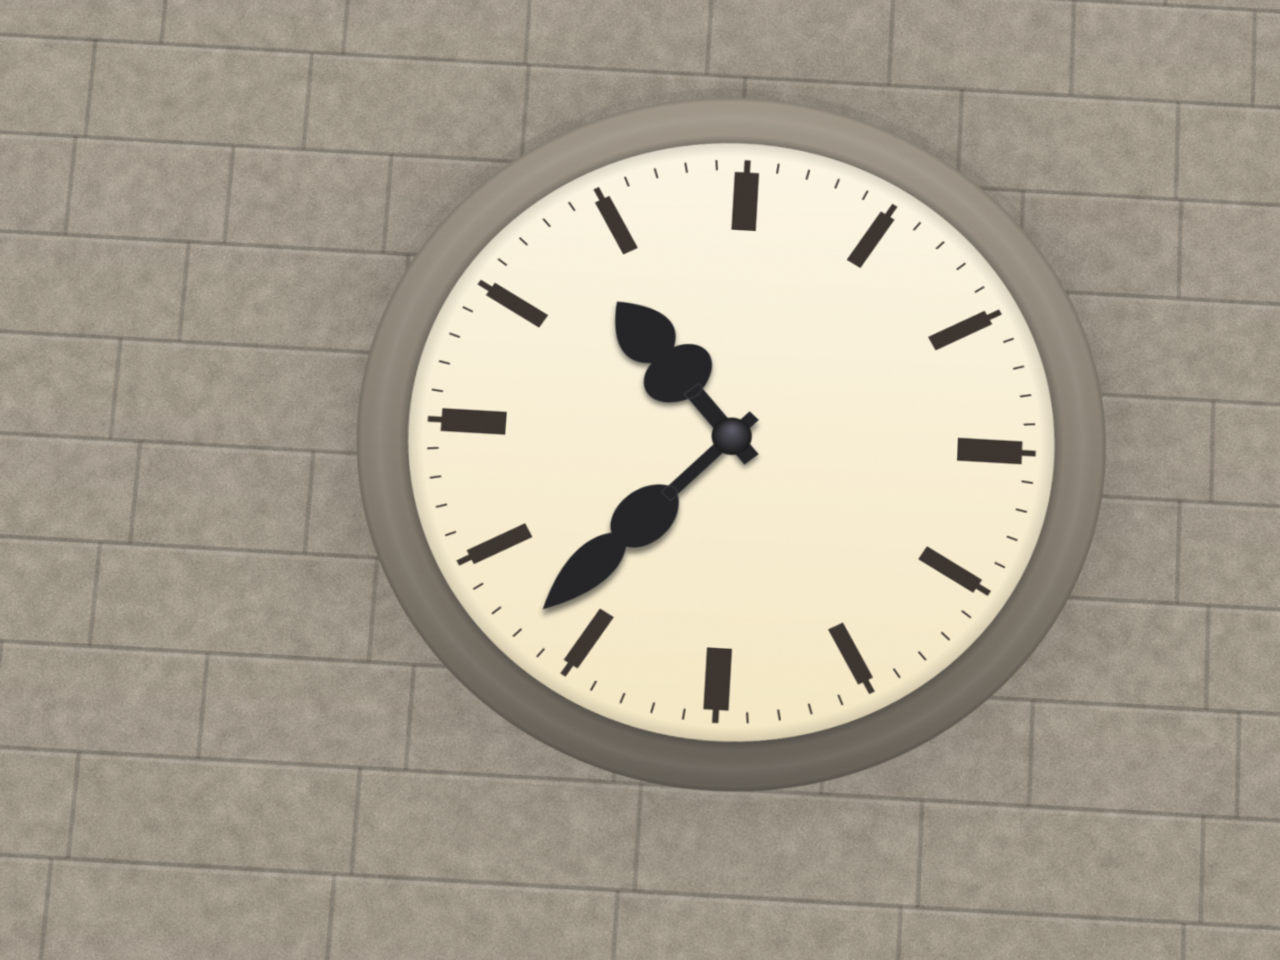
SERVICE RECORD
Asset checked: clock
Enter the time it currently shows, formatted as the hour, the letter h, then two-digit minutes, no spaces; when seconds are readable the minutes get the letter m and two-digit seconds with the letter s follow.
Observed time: 10h37
